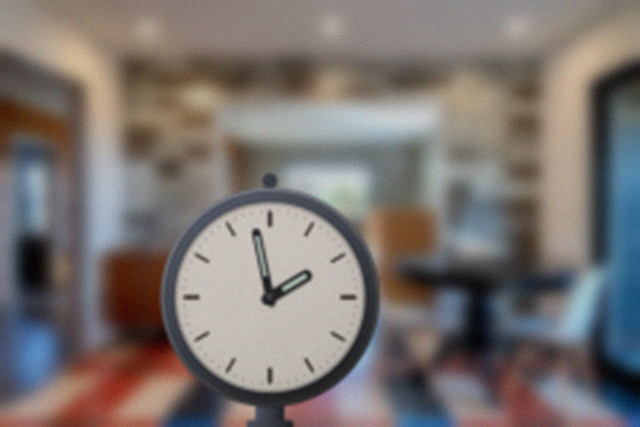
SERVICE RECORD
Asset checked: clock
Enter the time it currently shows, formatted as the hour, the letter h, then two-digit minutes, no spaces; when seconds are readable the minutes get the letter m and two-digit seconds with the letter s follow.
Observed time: 1h58
